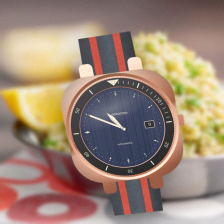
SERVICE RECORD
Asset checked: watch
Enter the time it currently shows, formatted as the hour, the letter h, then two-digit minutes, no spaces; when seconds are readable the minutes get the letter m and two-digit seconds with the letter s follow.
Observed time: 10h50
